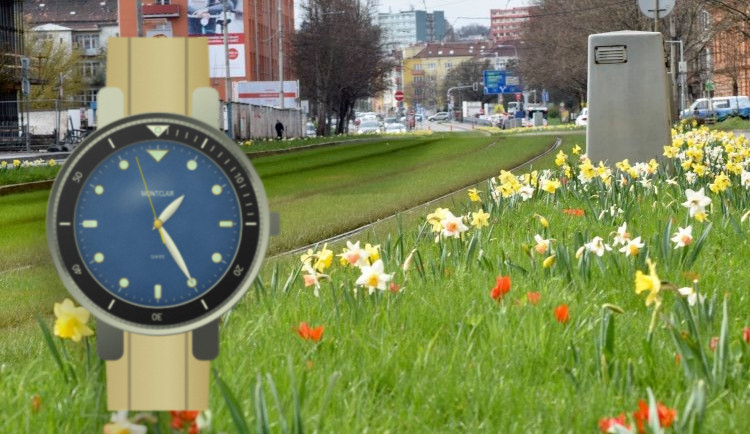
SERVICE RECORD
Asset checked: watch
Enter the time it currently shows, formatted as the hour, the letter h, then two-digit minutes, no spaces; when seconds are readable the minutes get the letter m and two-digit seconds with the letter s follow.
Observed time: 1h24m57s
